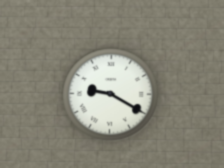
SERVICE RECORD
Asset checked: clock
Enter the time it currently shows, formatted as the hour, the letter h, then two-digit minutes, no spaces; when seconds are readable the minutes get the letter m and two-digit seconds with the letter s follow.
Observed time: 9h20
